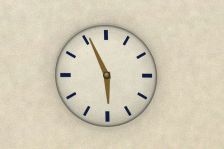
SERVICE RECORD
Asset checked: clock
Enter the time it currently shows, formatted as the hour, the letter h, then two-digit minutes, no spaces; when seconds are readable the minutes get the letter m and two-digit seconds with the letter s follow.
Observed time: 5h56
